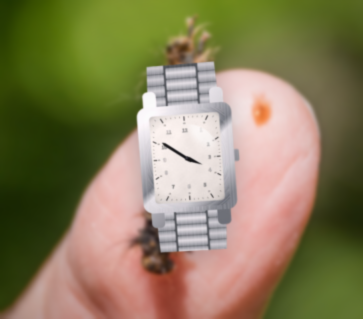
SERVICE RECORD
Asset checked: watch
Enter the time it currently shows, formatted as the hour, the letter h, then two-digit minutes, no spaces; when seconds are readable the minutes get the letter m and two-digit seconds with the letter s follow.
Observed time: 3h51
